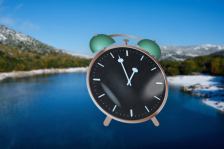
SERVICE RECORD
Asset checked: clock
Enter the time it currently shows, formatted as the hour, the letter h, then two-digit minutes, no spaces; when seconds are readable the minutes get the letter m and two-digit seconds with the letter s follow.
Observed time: 12h57
